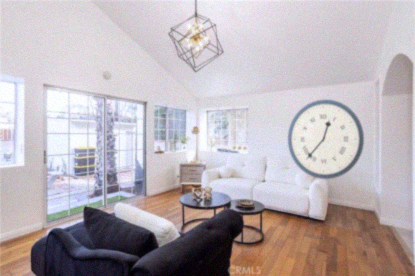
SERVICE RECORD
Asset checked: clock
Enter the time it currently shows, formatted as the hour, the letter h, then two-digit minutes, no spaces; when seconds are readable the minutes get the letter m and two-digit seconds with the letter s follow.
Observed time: 12h37
